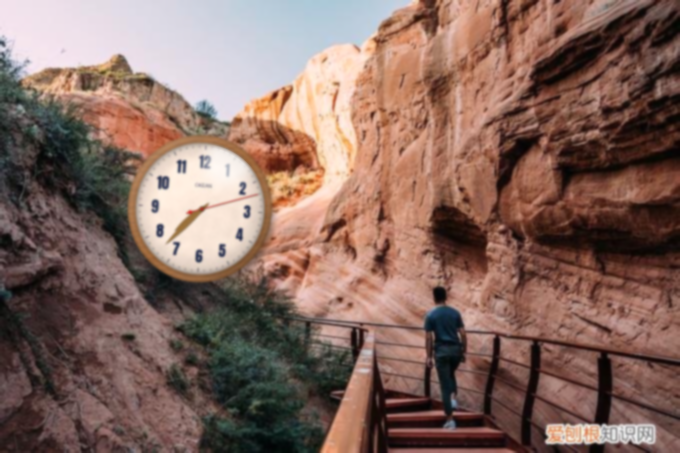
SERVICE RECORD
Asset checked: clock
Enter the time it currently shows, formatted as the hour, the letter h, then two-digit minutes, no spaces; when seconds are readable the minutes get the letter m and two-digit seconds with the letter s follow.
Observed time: 7h37m12s
